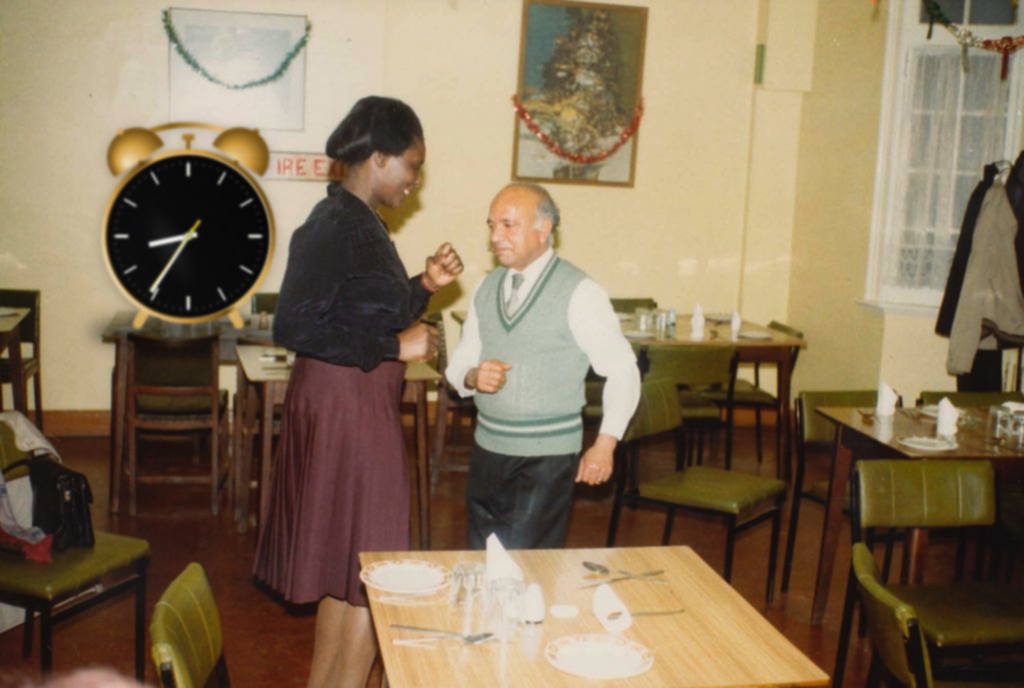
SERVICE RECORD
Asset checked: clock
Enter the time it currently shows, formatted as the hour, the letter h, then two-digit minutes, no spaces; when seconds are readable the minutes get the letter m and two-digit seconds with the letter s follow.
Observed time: 8h35m36s
